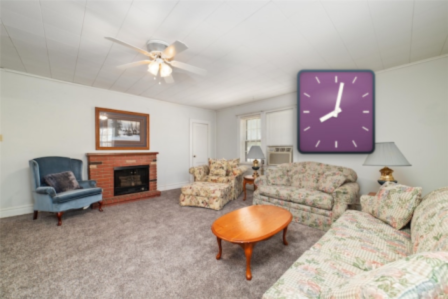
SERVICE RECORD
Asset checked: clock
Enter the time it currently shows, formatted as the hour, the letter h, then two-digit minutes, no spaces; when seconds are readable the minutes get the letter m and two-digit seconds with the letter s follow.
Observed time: 8h02
